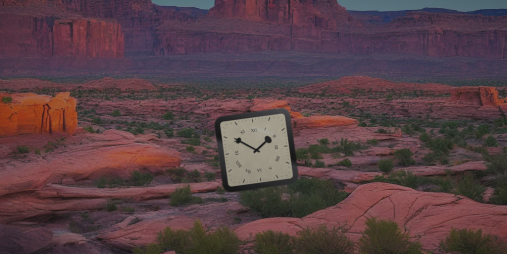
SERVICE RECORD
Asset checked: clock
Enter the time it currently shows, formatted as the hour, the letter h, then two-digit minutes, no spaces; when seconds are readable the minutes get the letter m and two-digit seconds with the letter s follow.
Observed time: 1h51
